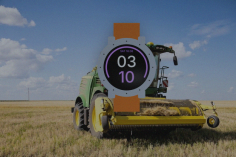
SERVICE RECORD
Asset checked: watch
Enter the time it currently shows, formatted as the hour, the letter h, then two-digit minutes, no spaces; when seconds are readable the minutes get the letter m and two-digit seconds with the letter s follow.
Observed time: 3h10
